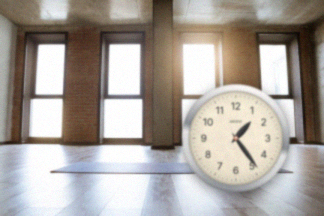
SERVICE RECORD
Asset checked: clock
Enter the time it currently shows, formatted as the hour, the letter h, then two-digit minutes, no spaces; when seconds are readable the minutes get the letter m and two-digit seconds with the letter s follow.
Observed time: 1h24
